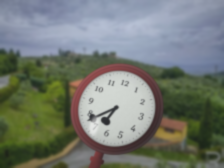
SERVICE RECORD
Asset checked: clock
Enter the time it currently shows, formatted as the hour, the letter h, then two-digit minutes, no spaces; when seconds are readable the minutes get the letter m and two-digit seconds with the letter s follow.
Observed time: 6h38
